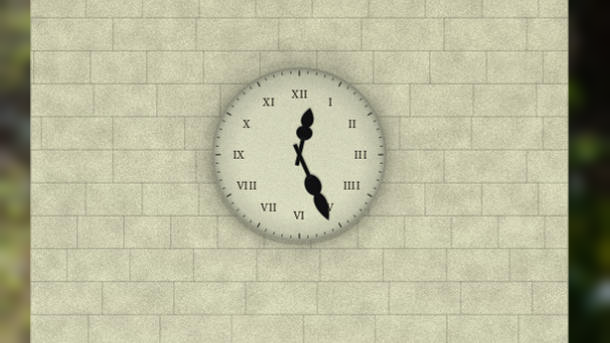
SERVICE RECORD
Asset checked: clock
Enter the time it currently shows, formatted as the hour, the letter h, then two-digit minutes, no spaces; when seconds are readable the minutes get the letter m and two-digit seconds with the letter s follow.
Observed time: 12h26
